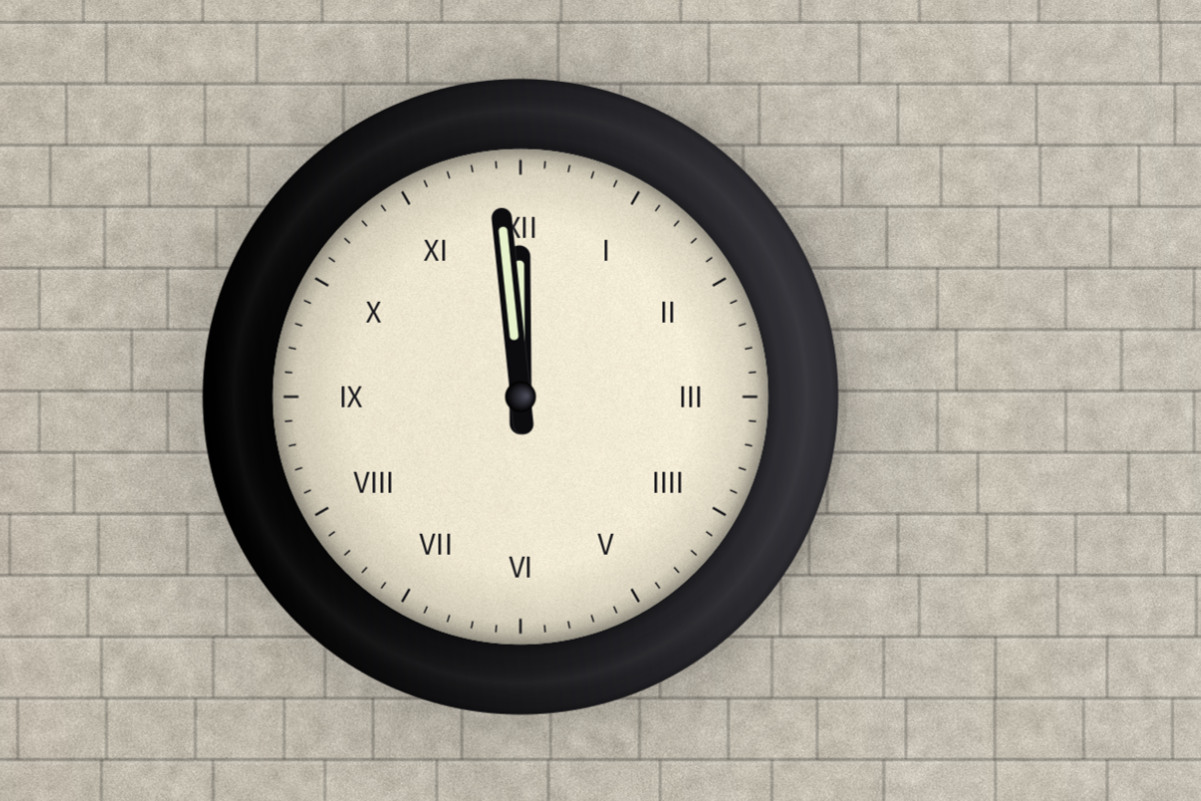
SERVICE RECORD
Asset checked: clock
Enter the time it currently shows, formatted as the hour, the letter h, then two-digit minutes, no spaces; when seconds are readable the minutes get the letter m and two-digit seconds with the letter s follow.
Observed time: 11h59
